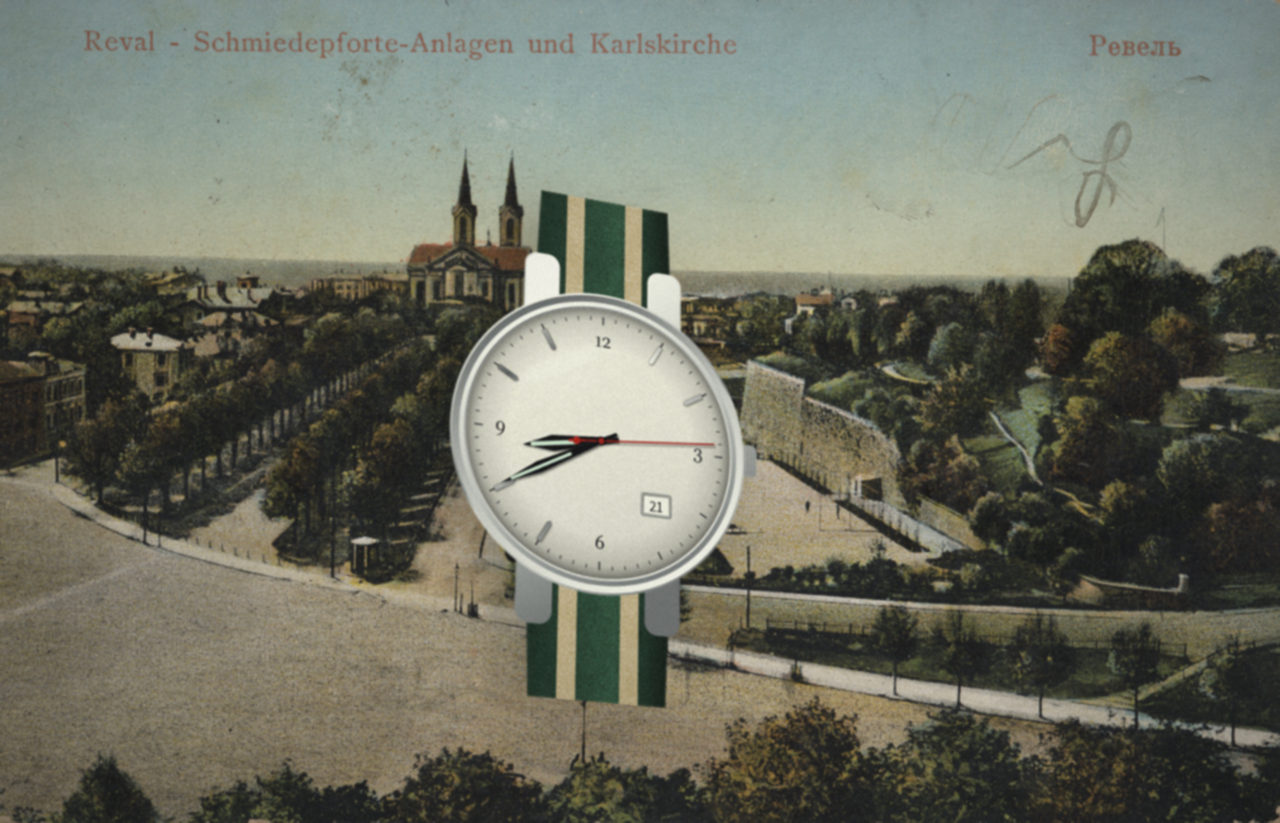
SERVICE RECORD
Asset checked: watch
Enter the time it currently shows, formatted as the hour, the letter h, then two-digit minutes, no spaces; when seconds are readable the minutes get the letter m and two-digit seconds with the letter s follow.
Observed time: 8h40m14s
